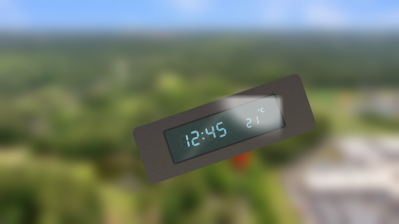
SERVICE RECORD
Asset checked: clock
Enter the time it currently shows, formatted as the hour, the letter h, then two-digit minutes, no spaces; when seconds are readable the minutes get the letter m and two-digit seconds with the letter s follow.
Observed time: 12h45
